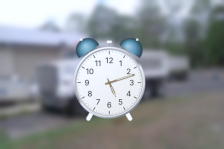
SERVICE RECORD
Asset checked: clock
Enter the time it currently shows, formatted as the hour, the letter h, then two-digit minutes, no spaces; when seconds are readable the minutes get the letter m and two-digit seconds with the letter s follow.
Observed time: 5h12
